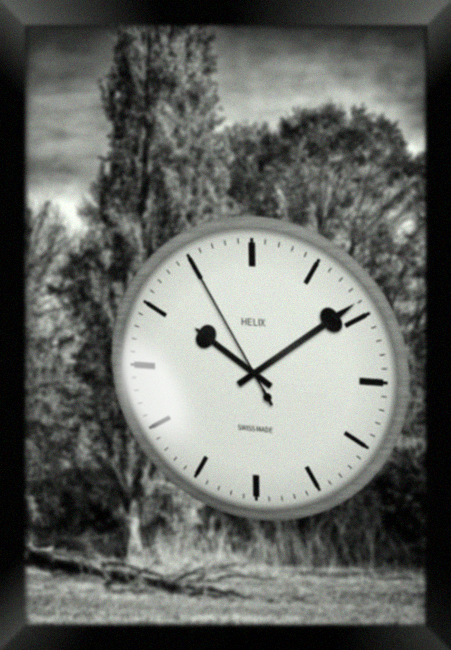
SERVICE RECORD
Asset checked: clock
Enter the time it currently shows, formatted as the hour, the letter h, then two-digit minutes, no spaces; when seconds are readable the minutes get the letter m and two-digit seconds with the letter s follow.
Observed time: 10h08m55s
